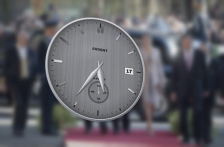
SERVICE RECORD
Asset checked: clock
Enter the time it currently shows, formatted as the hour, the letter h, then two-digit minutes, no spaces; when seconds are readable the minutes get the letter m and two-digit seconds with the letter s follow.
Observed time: 5h36
